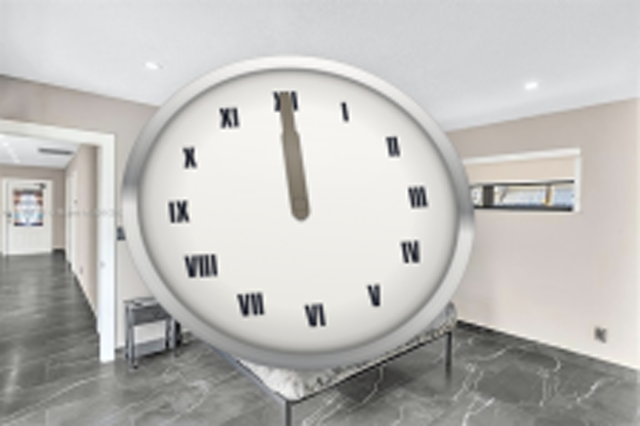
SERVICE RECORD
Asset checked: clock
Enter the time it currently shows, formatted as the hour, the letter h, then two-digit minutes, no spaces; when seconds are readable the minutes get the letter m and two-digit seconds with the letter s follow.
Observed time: 12h00
